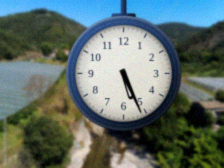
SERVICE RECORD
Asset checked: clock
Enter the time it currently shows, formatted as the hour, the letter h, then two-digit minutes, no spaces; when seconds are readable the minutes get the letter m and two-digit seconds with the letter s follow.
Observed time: 5h26
